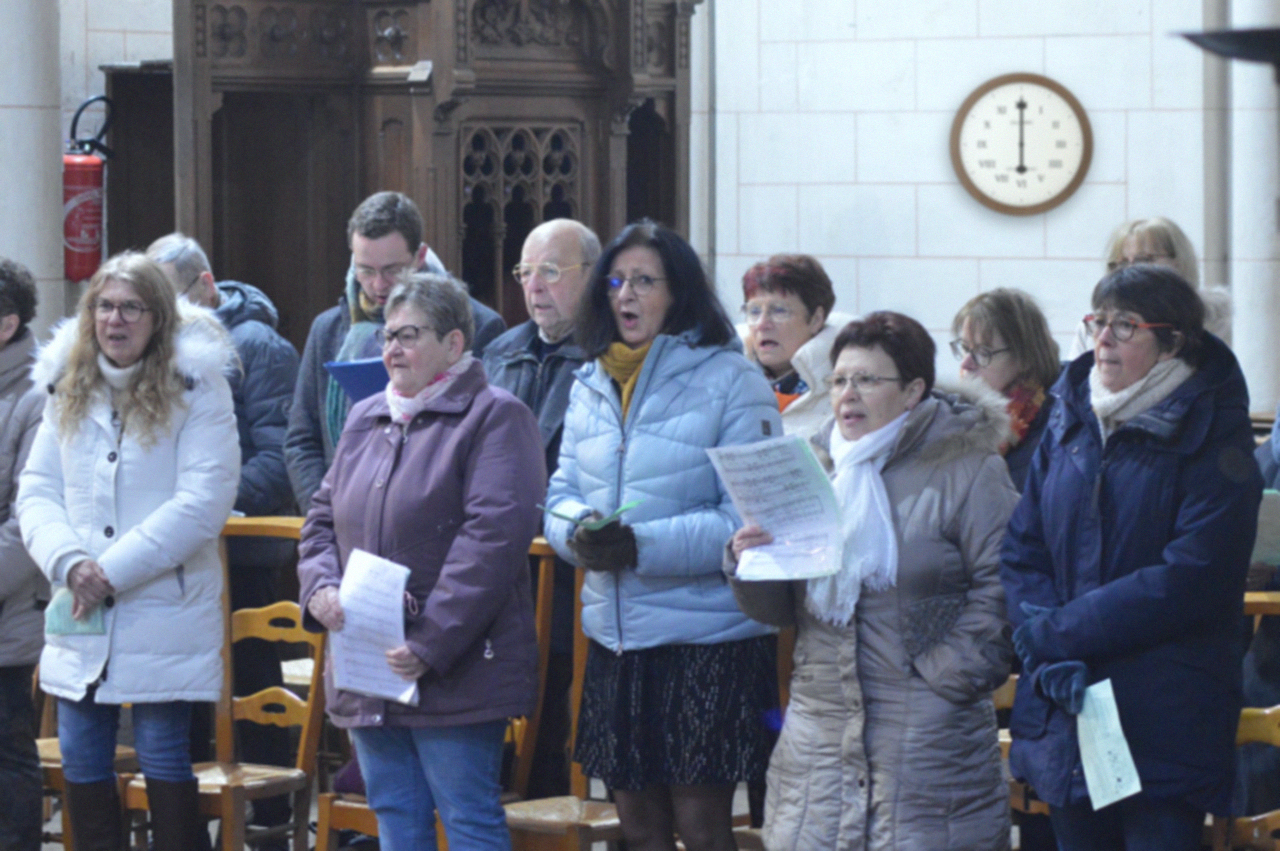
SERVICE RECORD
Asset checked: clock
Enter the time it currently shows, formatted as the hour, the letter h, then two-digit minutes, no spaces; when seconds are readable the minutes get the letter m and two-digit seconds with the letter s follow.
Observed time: 6h00
